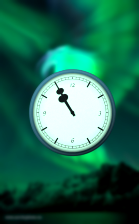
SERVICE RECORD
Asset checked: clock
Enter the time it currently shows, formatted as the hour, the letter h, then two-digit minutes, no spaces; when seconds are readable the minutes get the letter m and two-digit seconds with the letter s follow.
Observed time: 10h55
